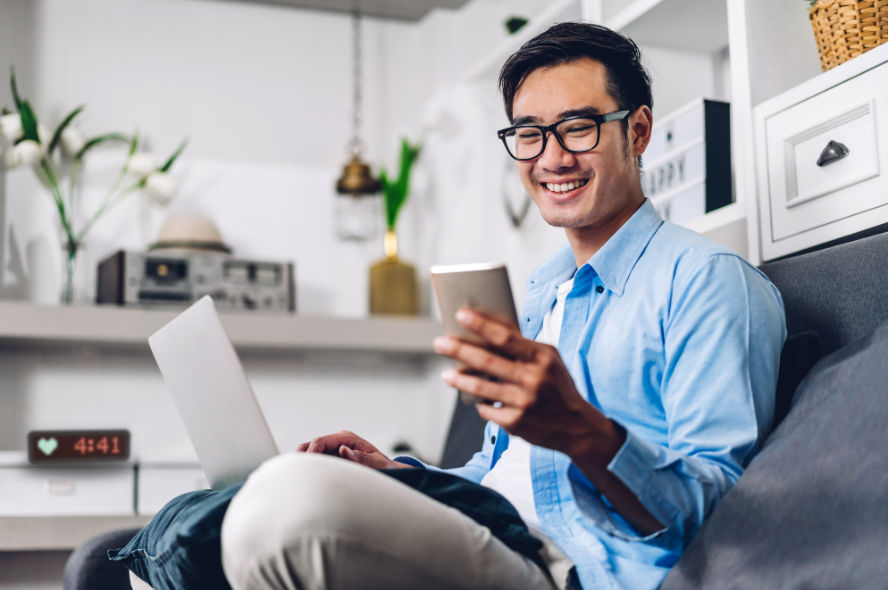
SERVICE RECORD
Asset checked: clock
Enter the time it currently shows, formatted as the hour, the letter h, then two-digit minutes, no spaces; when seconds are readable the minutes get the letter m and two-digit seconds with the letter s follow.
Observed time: 4h41
